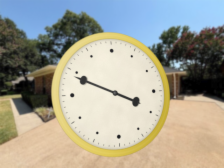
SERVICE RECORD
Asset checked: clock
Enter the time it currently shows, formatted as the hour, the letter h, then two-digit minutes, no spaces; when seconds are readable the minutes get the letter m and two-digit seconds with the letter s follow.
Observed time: 3h49
